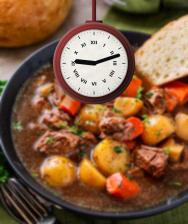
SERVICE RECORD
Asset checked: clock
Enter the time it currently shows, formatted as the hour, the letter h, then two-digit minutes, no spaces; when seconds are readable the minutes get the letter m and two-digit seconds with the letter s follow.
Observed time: 9h12
